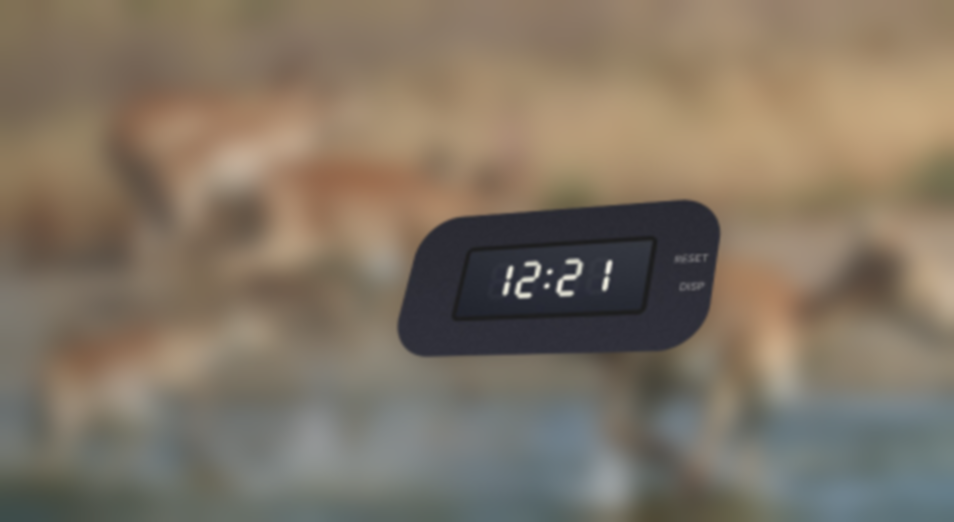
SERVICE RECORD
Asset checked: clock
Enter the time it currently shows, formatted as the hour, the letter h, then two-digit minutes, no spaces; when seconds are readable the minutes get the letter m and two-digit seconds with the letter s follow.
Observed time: 12h21
